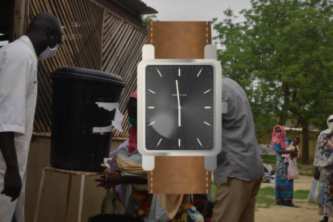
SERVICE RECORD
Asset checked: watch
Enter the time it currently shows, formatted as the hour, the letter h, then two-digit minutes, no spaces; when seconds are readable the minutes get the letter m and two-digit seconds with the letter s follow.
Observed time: 5h59
